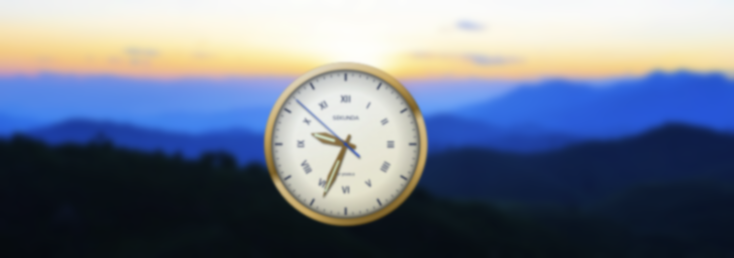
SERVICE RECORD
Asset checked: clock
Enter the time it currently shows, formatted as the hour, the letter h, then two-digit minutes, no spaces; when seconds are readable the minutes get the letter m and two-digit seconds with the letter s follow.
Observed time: 9h33m52s
